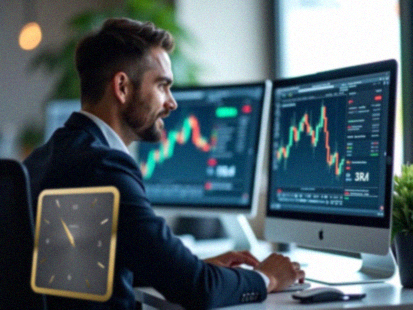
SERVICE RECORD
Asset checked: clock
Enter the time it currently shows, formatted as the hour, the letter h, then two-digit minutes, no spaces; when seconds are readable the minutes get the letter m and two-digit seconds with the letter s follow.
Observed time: 10h54
